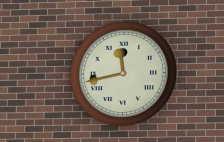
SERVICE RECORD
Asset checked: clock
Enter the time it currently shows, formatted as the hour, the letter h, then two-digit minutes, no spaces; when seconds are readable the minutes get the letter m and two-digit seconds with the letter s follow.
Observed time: 11h43
